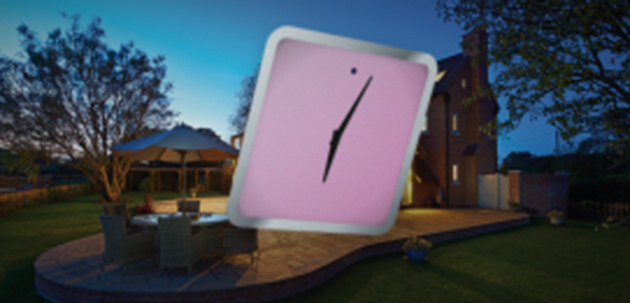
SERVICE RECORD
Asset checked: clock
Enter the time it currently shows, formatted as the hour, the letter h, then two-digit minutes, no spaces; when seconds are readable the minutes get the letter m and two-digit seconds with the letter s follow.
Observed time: 6h03
